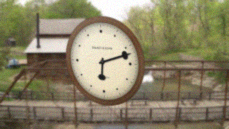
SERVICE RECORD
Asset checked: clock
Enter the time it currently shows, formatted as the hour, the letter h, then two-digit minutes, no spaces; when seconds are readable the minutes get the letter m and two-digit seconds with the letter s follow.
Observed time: 6h12
